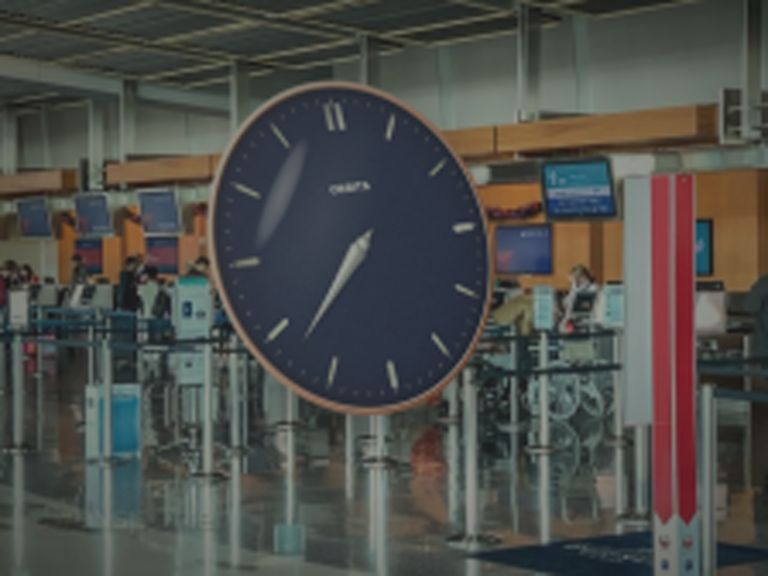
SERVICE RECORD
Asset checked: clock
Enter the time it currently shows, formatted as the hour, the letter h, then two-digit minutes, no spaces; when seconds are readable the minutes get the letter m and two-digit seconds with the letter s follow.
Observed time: 7h38
